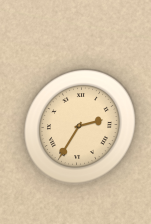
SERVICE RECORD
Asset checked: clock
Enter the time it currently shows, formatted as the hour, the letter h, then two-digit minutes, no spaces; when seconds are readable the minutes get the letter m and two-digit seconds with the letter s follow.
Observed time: 2h35
